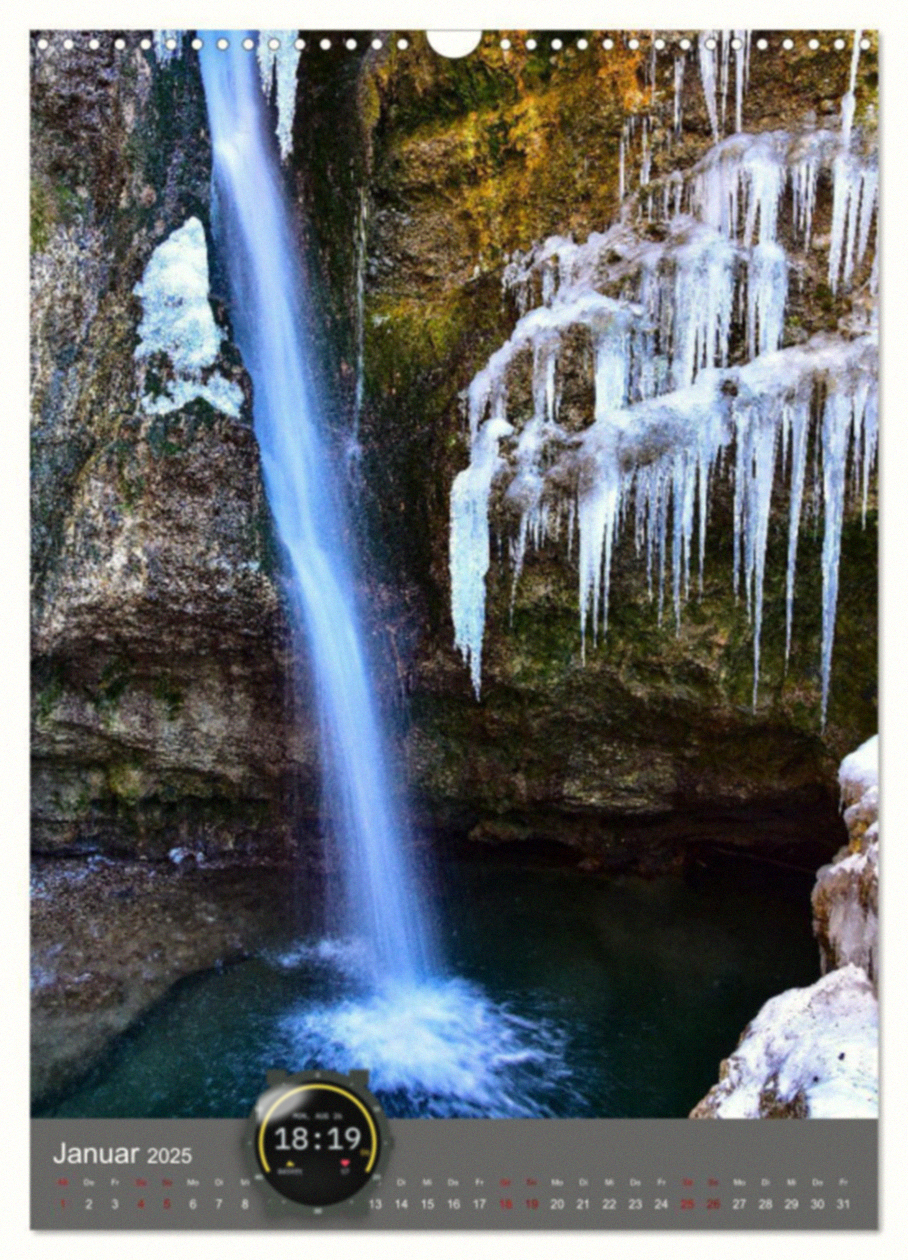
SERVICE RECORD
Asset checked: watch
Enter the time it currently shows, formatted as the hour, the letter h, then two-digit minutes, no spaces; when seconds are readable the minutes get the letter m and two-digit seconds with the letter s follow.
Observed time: 18h19
